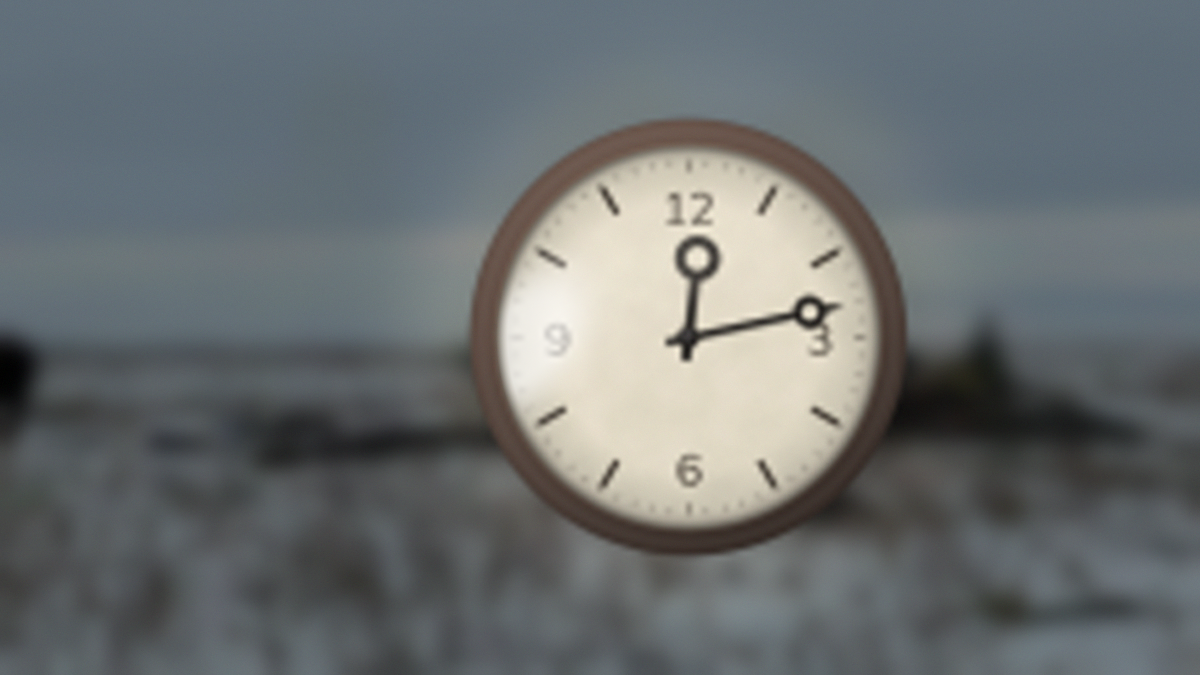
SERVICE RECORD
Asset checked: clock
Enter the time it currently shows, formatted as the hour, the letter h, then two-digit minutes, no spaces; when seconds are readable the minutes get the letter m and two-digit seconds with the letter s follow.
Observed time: 12h13
